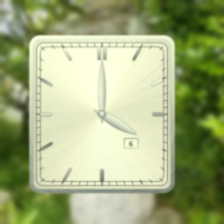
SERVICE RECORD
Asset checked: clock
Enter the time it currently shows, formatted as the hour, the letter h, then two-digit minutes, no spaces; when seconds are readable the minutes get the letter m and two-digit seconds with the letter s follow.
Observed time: 4h00
